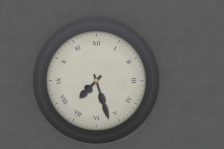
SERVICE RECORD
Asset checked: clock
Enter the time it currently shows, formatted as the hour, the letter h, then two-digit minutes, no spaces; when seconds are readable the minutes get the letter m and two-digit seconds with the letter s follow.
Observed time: 7h27
